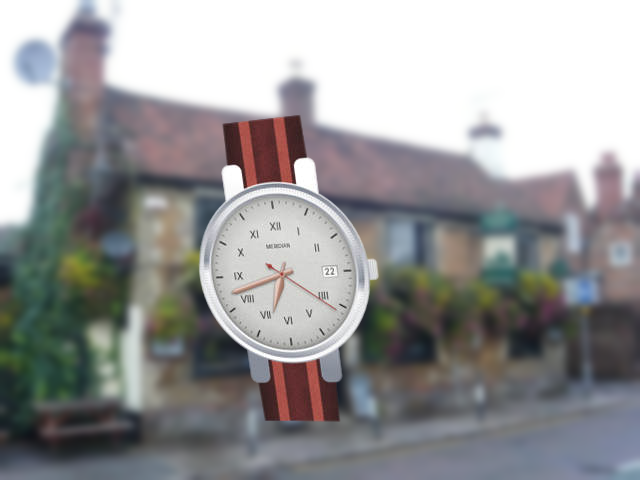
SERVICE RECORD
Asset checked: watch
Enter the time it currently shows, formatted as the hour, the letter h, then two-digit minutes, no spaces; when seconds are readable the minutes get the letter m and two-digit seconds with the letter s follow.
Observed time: 6h42m21s
